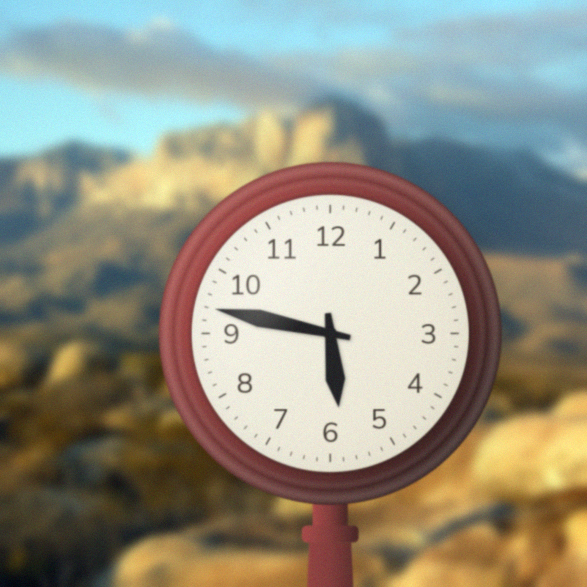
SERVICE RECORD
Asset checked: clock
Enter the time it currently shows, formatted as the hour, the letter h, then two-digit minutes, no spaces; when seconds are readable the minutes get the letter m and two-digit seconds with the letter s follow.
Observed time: 5h47
